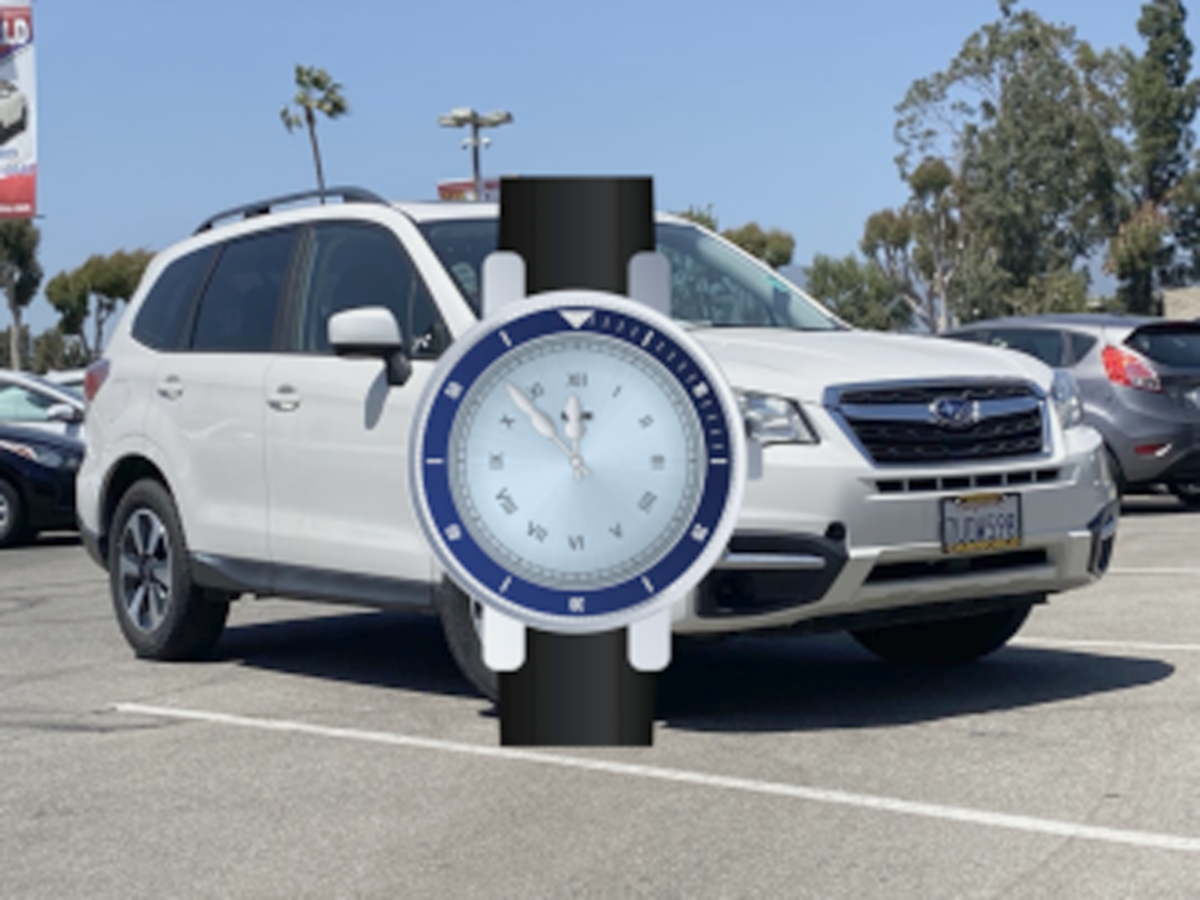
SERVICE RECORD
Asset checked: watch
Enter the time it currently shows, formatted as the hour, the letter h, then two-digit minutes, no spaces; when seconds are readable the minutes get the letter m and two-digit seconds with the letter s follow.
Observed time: 11h53
